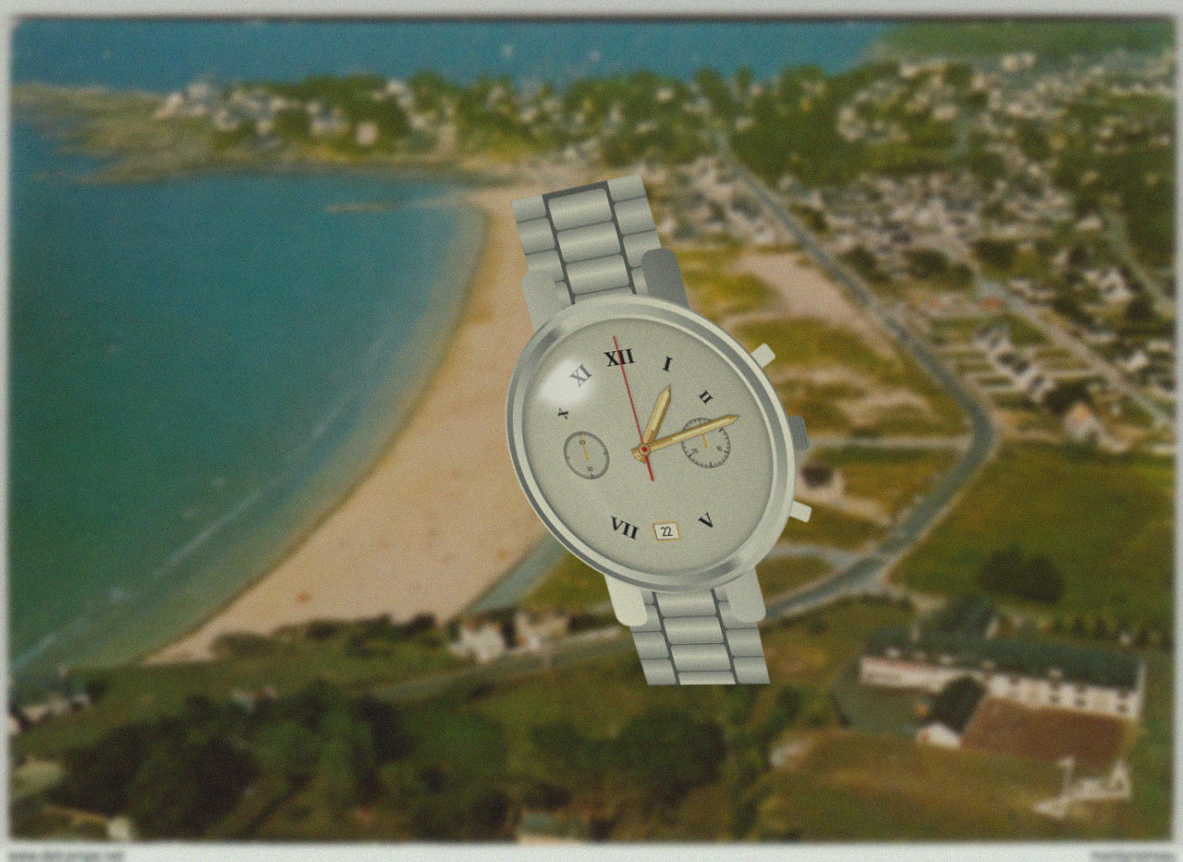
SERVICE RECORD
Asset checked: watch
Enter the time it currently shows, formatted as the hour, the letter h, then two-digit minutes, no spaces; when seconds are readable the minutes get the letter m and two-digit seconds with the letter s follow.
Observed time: 1h13
